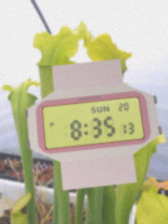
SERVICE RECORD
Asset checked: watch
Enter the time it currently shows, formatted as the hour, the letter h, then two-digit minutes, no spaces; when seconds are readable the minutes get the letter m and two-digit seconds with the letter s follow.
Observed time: 8h35m13s
